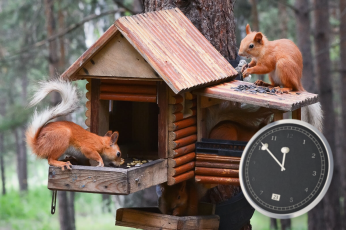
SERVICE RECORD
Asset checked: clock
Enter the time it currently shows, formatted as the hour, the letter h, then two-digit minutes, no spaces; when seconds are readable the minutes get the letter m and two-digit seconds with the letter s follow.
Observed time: 11h51
